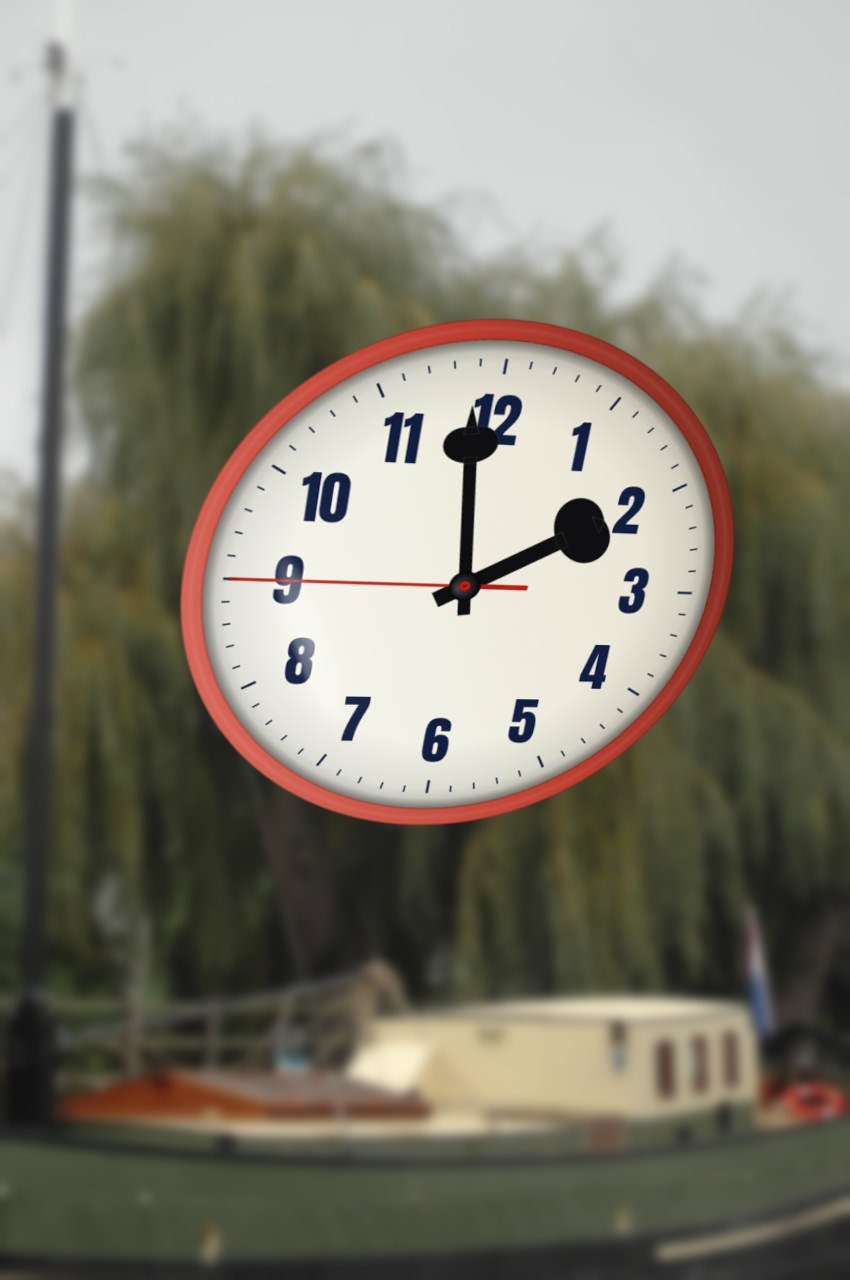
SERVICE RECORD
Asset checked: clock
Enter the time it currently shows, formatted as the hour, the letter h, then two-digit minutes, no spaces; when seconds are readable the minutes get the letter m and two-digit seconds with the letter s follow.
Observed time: 1h58m45s
